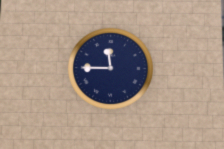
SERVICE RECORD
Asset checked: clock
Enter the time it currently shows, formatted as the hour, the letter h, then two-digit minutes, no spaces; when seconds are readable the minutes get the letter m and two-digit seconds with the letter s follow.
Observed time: 11h45
